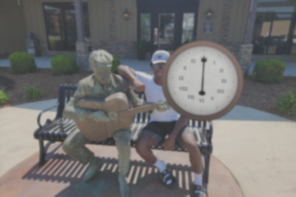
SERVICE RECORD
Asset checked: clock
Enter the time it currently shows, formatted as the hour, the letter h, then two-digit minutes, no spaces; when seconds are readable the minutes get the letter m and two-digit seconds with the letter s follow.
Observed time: 6h00
